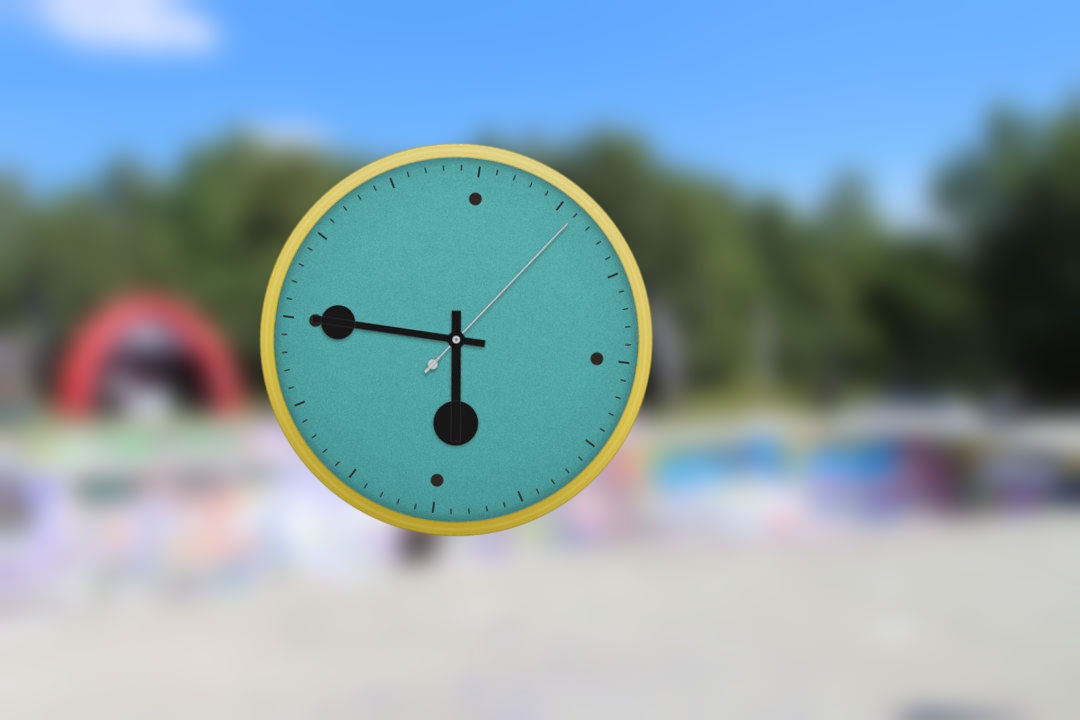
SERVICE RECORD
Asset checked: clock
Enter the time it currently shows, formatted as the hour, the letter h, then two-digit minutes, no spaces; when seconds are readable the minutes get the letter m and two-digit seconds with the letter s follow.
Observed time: 5h45m06s
